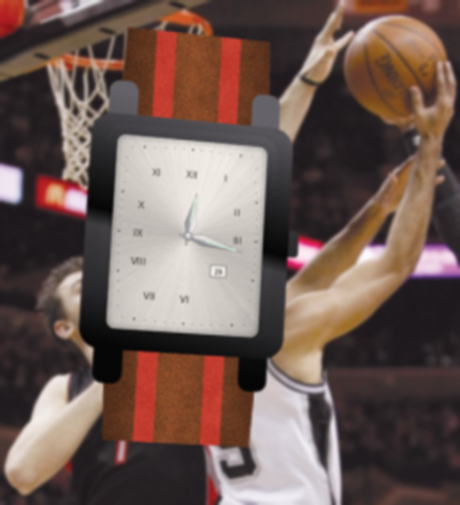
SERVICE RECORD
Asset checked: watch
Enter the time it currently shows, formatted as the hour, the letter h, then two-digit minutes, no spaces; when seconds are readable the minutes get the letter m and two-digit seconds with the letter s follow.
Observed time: 12h17
